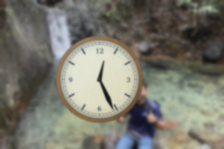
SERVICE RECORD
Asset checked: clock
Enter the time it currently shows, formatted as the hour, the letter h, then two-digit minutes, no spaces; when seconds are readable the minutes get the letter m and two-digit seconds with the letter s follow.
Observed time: 12h26
